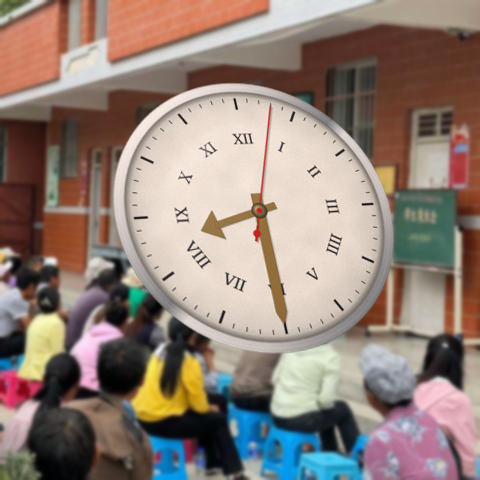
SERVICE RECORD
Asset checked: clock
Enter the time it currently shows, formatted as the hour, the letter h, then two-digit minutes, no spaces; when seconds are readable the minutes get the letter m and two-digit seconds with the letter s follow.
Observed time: 8h30m03s
